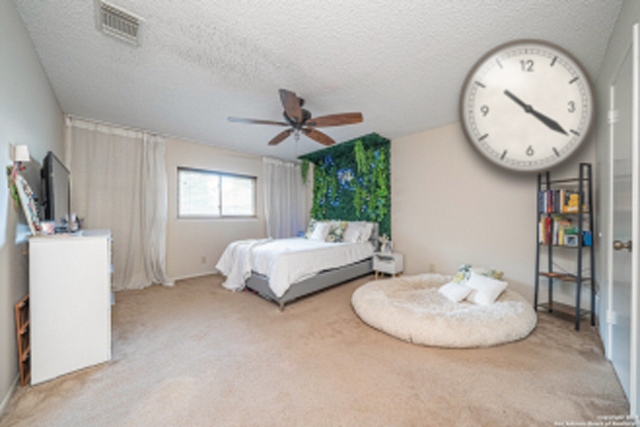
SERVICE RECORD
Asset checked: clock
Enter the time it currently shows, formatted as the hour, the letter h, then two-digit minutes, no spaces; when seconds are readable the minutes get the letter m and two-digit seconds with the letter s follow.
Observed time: 10h21
